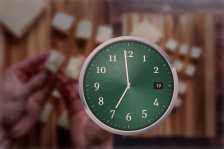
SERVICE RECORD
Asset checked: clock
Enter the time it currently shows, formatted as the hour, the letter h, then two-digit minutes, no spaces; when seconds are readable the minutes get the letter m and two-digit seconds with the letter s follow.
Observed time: 6h59
